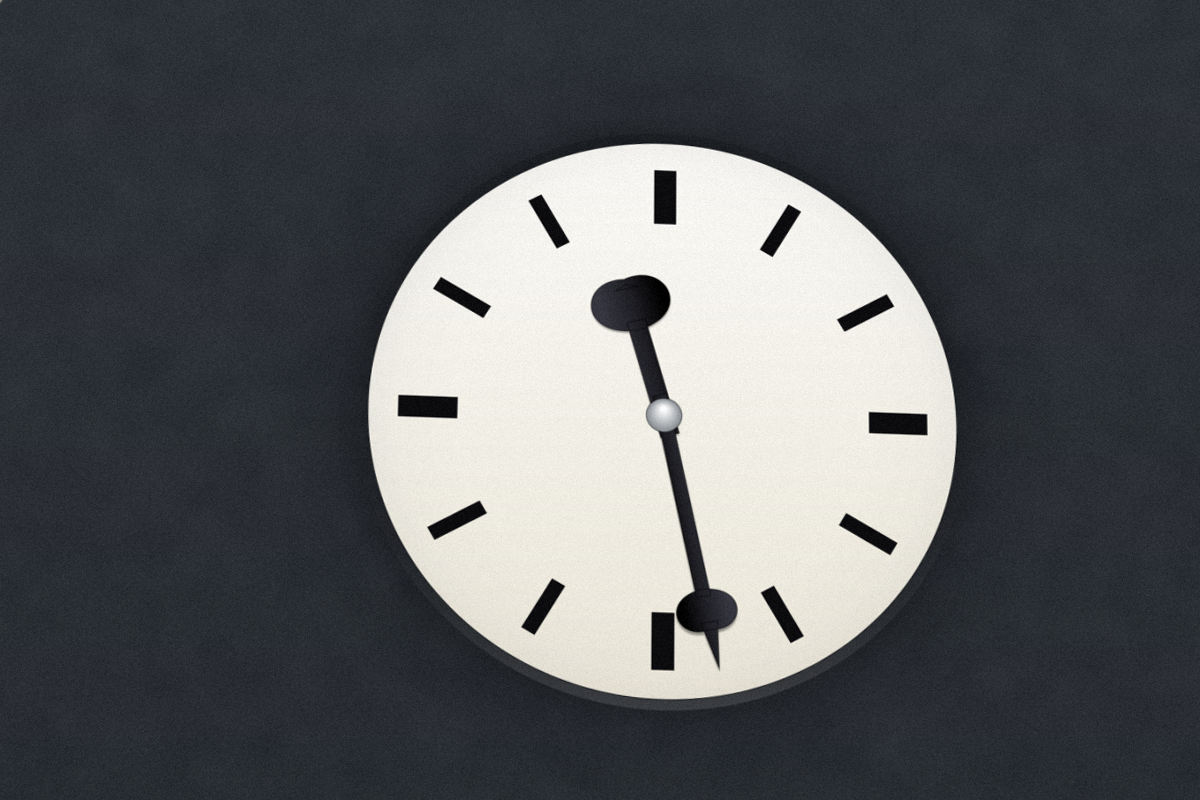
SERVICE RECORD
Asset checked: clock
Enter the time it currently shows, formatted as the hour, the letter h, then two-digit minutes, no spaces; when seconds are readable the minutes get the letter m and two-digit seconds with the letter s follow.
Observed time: 11h28
